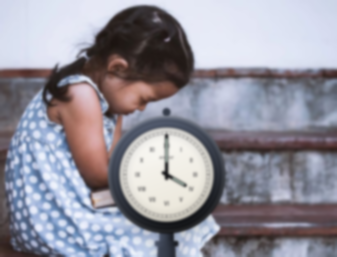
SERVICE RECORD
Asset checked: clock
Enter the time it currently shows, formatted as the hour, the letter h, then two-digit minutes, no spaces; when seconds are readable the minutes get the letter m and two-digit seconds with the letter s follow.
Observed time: 4h00
